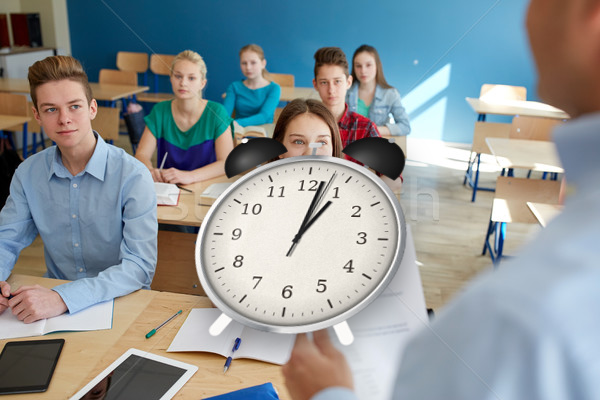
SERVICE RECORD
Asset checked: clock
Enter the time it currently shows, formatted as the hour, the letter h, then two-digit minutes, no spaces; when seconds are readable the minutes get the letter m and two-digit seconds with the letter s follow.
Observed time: 1h02m03s
